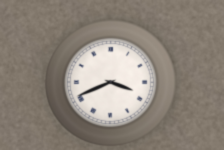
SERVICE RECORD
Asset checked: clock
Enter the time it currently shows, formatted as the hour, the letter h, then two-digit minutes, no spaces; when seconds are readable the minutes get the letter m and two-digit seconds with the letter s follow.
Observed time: 3h41
